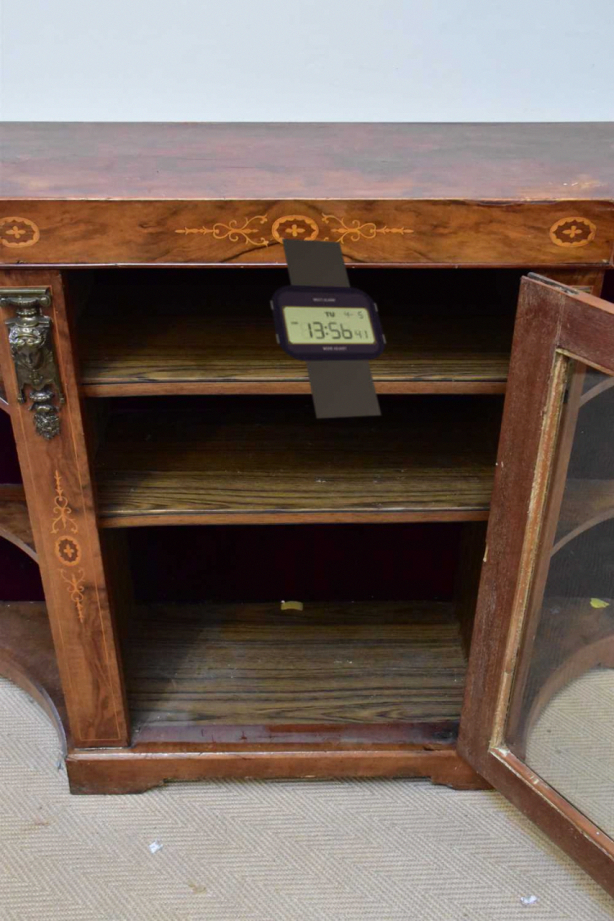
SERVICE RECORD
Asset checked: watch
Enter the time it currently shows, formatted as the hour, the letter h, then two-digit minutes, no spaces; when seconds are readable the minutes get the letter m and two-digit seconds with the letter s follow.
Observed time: 13h56
